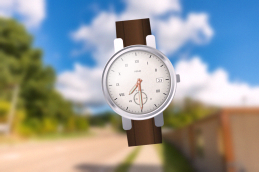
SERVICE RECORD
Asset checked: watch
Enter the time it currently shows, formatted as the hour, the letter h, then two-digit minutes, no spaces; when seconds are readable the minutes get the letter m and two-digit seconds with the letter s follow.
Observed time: 7h30
